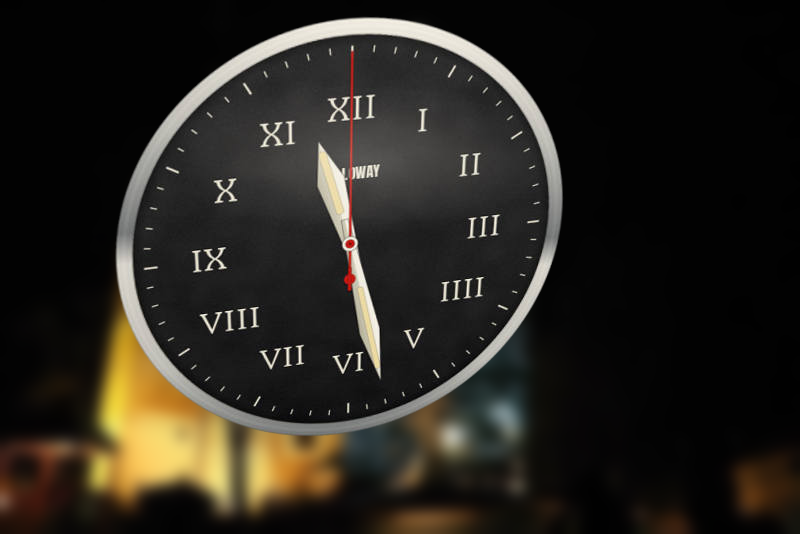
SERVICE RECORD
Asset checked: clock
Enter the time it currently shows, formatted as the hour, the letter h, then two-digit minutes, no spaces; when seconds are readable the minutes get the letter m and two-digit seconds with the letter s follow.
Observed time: 11h28m00s
